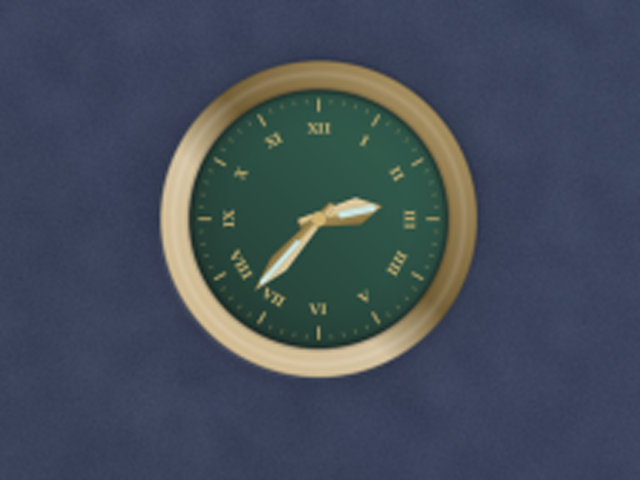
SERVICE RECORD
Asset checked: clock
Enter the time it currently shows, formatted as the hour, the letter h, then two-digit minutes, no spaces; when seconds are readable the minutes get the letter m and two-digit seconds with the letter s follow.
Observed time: 2h37
